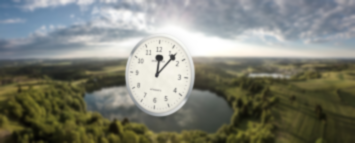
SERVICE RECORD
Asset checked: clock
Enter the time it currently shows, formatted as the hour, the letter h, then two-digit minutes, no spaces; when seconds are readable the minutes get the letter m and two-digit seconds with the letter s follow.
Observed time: 12h07
